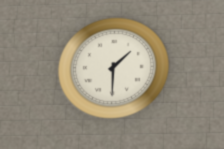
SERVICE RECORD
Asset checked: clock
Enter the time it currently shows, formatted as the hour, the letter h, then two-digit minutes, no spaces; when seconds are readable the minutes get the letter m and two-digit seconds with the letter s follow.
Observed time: 1h30
